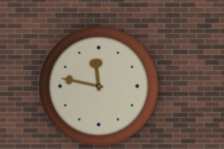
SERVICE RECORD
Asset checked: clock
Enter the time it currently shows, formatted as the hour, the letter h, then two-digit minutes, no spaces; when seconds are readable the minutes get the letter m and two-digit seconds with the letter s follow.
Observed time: 11h47
